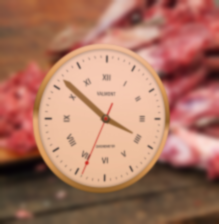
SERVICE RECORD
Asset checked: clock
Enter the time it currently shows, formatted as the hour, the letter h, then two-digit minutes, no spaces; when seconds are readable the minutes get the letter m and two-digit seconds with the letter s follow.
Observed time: 3h51m34s
